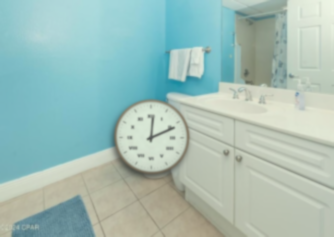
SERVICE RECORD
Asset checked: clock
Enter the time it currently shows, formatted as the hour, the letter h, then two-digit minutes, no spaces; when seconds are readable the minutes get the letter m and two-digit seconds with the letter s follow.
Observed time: 12h11
